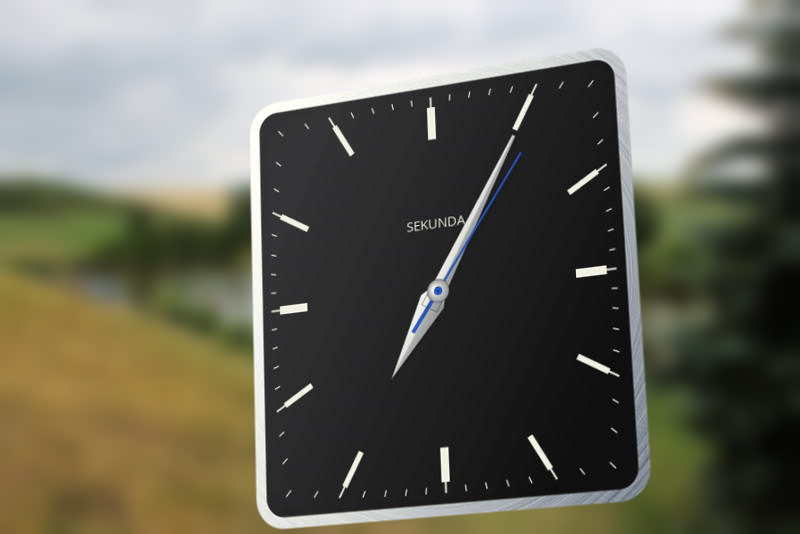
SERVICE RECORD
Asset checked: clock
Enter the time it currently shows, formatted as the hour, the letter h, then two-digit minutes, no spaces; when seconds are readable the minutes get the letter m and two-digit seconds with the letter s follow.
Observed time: 7h05m06s
